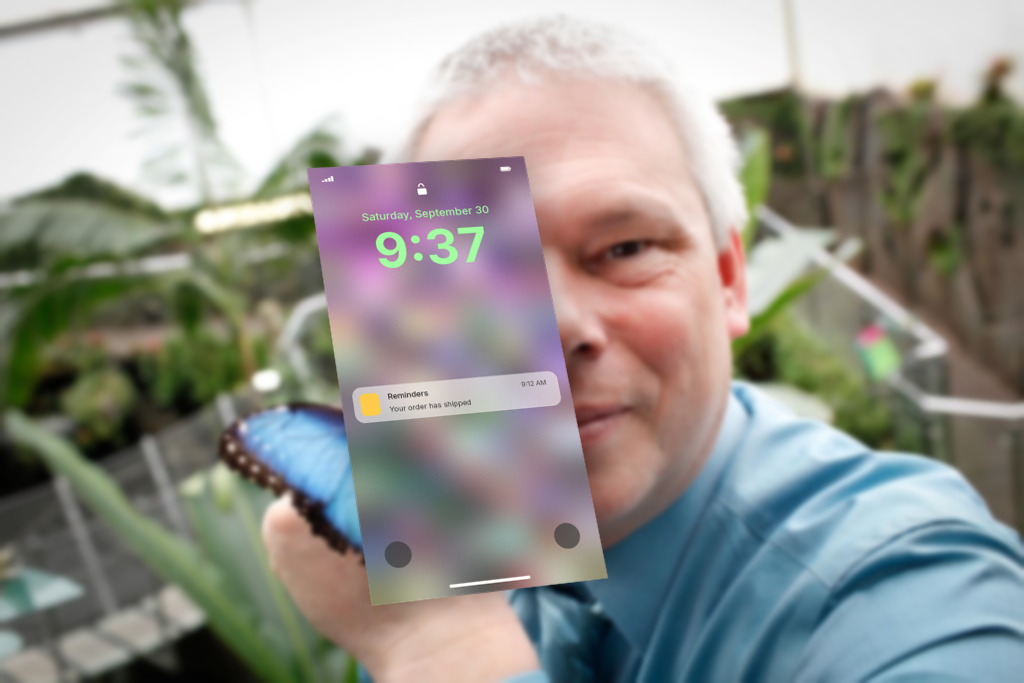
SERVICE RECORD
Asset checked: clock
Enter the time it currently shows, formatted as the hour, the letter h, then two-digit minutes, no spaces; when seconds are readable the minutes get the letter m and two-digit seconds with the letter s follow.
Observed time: 9h37
